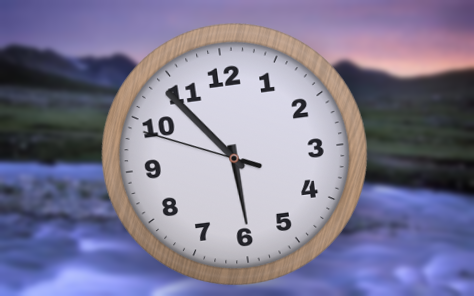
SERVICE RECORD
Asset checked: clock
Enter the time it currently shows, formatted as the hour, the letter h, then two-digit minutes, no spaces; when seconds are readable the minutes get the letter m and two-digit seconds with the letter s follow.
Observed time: 5h53m49s
